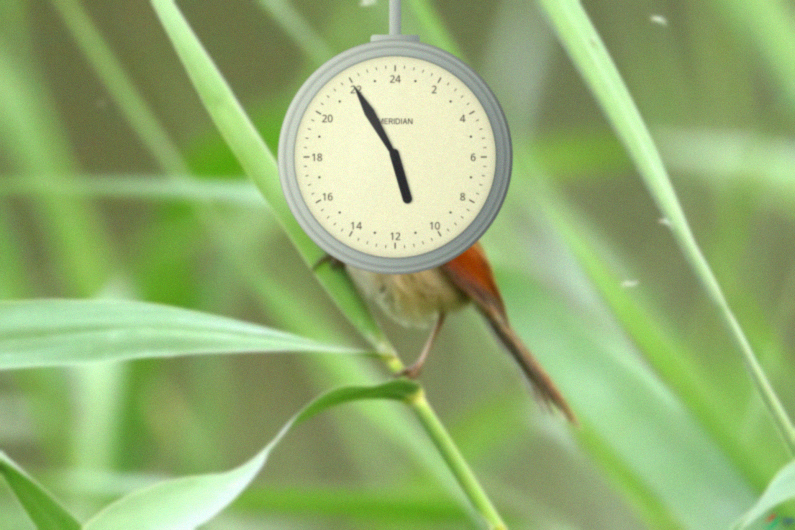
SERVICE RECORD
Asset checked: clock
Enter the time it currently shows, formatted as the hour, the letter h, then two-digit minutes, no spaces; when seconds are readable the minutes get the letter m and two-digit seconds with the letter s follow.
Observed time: 10h55
